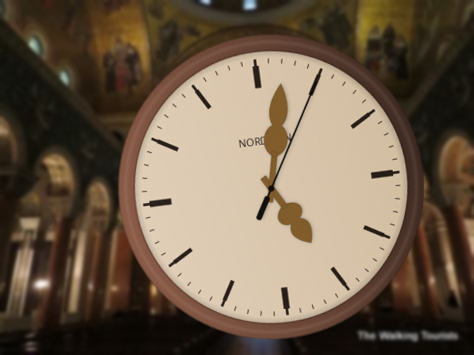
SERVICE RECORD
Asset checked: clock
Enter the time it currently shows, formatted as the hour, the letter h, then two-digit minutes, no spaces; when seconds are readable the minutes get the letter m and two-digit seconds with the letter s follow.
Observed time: 5h02m05s
